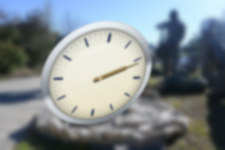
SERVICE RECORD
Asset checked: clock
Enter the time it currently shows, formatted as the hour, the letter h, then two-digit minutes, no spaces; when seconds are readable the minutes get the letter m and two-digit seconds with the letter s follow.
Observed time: 2h11
